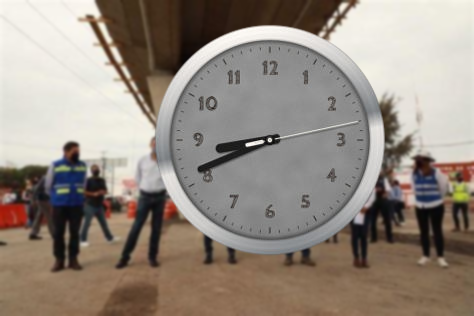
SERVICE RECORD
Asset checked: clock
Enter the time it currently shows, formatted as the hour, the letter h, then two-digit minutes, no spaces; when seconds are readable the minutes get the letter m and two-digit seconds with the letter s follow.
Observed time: 8h41m13s
